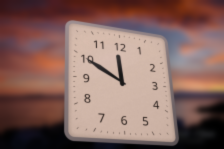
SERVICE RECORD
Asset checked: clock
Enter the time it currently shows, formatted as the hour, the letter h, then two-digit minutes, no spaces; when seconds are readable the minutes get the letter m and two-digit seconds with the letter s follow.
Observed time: 11h50
